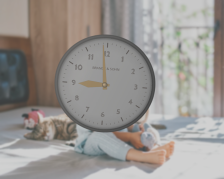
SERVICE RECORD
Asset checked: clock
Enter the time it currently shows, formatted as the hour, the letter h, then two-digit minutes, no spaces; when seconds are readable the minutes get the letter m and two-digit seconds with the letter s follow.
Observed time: 8h59
